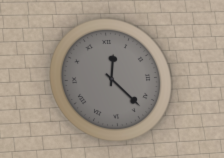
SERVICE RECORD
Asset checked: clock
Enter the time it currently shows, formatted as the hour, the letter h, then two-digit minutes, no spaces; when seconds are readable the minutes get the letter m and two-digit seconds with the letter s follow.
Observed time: 12h23
